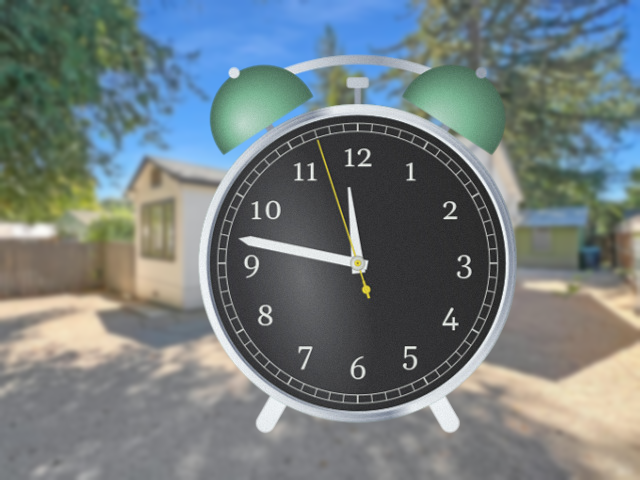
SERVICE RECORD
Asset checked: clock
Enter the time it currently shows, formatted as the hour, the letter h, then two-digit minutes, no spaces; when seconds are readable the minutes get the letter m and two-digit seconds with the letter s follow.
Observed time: 11h46m57s
